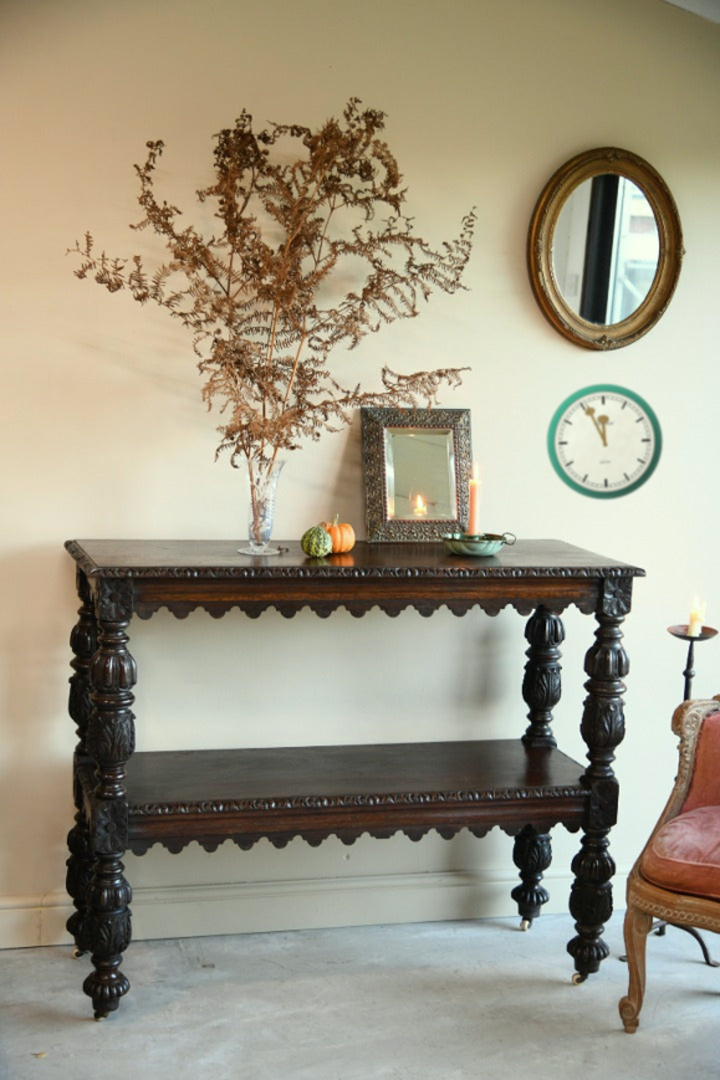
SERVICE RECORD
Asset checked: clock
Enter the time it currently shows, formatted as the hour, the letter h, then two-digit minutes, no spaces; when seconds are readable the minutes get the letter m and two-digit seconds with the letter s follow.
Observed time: 11h56
